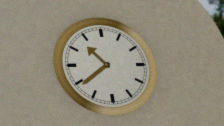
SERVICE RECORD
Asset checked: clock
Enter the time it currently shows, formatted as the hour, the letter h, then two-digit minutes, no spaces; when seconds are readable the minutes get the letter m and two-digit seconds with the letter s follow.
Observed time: 10h39
